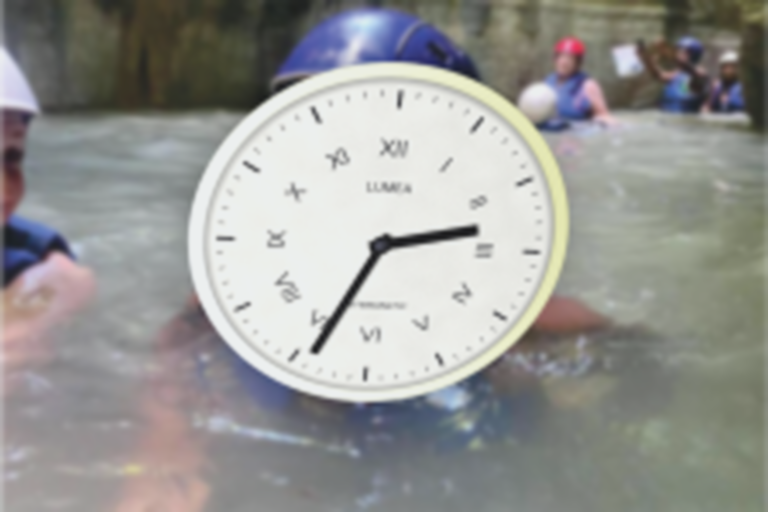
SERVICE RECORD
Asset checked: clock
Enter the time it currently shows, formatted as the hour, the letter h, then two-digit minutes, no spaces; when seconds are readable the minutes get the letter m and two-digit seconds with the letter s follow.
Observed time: 2h34
